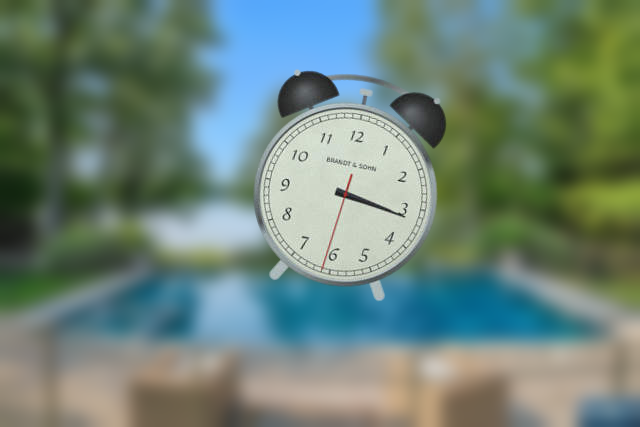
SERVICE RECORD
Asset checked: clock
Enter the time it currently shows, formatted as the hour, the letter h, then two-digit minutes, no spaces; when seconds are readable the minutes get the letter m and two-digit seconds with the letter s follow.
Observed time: 3h16m31s
